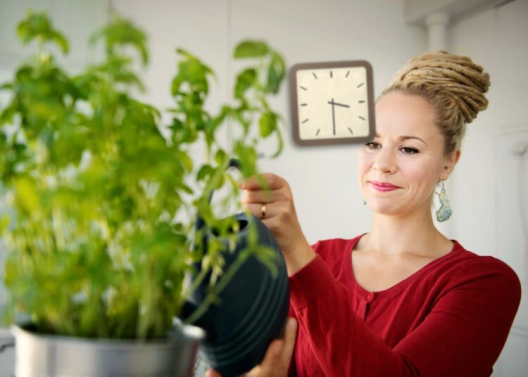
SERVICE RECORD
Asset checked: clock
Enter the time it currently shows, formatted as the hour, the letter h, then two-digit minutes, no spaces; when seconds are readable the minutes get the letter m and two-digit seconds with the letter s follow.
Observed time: 3h30
